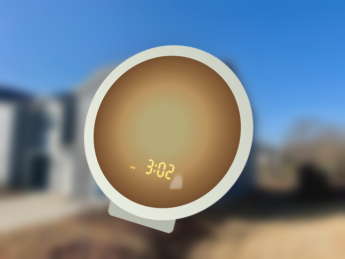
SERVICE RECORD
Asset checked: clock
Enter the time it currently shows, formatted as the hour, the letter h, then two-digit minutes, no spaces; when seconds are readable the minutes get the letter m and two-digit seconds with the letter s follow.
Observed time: 3h02
